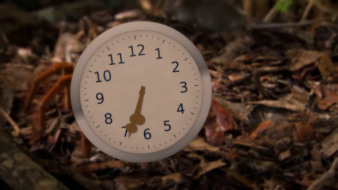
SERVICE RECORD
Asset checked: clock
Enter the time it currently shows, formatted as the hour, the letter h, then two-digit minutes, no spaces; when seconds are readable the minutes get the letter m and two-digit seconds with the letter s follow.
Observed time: 6h34
